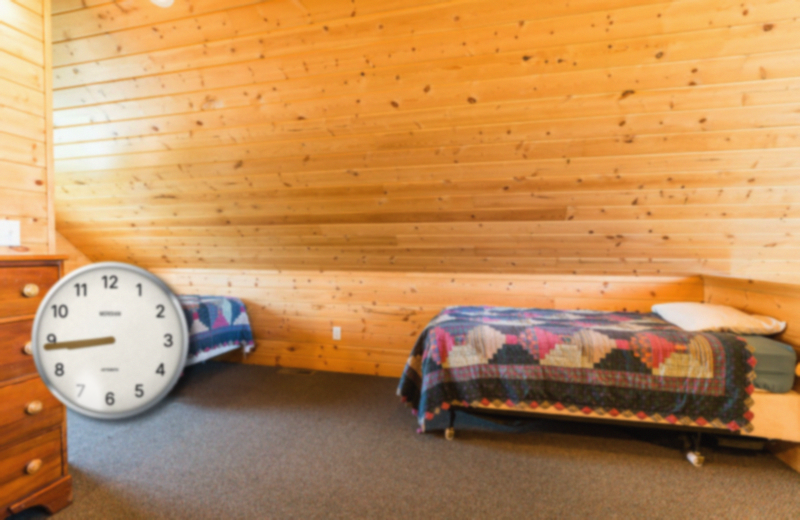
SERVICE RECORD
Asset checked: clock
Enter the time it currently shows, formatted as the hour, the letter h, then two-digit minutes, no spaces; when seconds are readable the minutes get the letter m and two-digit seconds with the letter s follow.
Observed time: 8h44
